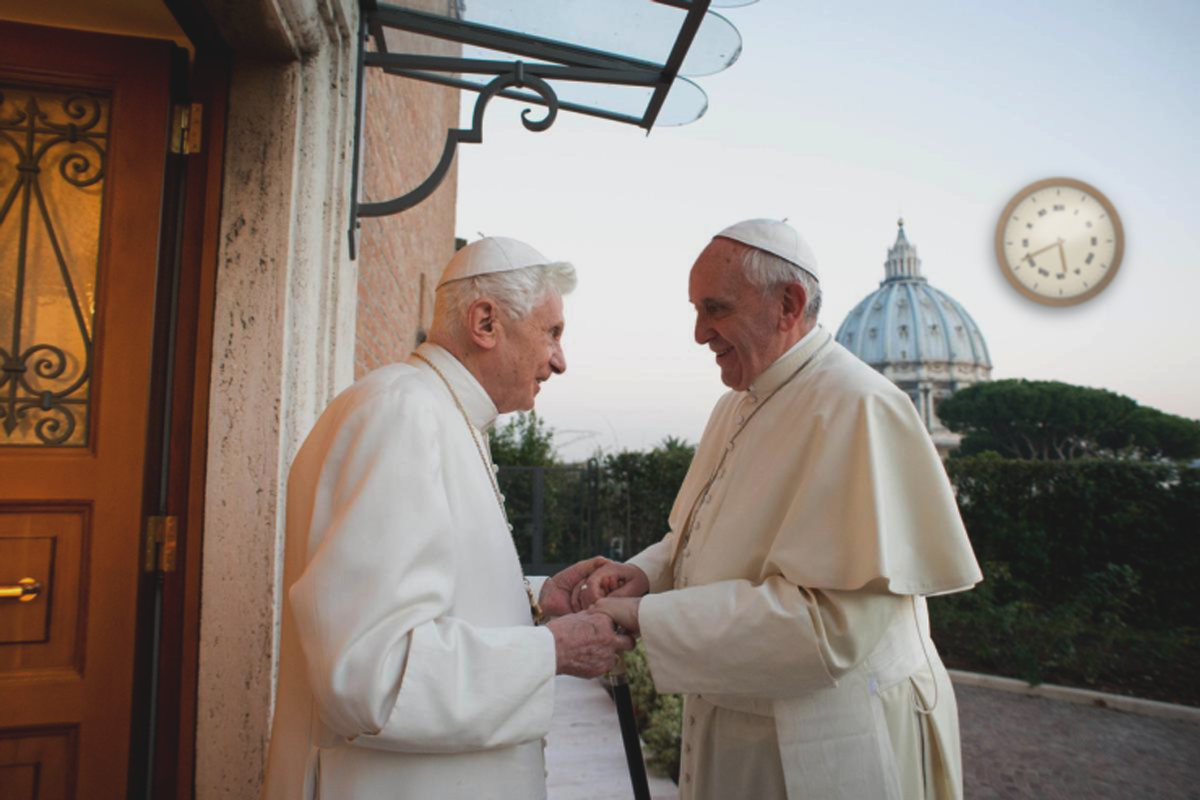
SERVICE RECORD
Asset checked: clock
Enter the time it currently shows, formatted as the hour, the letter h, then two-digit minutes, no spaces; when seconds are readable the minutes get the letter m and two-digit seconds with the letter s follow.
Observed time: 5h41
